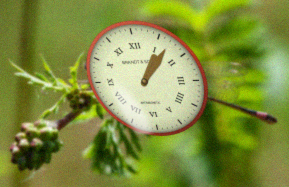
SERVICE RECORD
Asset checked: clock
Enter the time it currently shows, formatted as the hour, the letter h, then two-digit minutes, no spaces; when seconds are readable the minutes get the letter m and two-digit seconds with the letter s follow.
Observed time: 1h07
